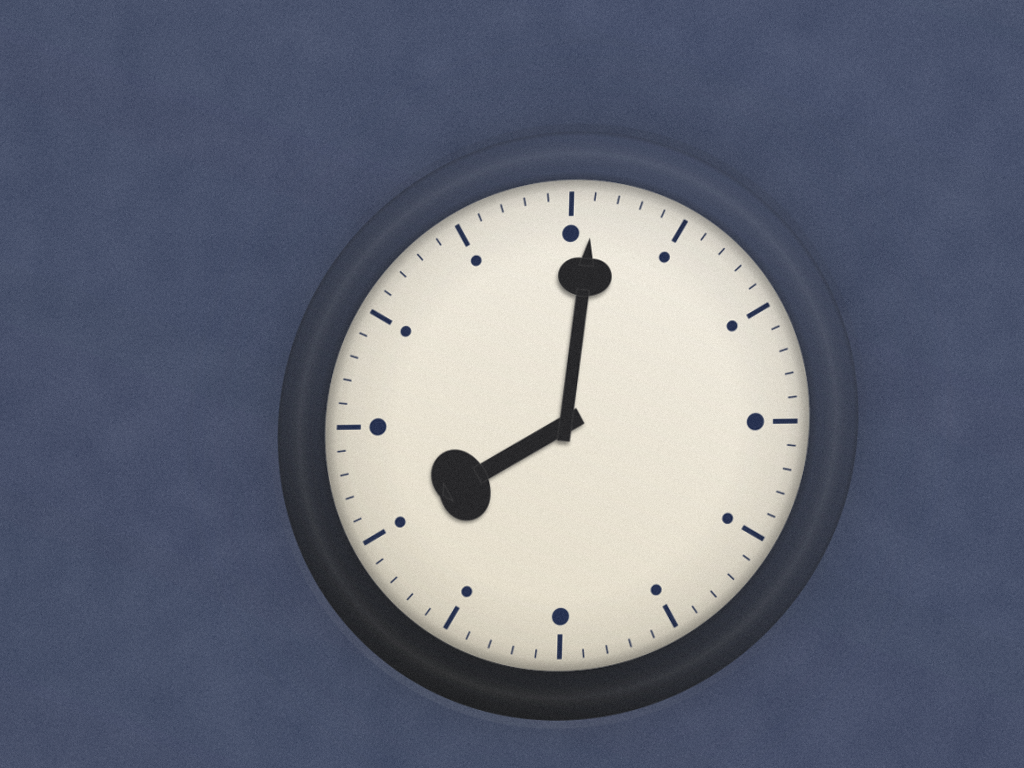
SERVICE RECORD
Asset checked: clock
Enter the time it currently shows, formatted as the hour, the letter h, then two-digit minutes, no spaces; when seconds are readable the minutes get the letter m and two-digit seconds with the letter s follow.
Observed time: 8h01
